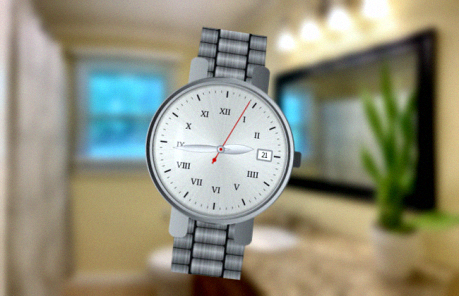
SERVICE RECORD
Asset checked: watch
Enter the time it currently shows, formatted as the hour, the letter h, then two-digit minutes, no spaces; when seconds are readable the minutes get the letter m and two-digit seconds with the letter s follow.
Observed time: 2h44m04s
